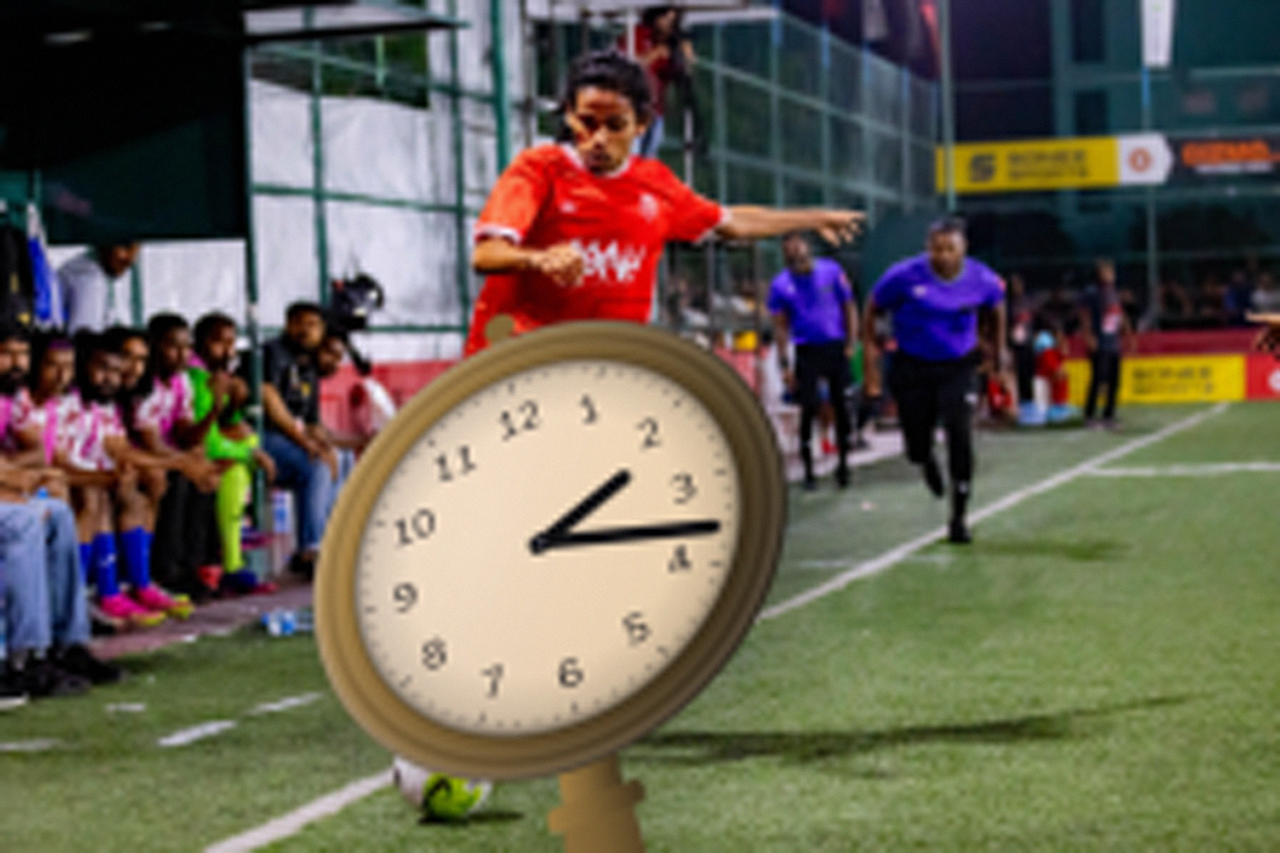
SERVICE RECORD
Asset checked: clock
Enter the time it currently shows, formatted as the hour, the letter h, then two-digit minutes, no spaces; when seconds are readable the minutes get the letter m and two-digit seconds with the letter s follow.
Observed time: 2h18
